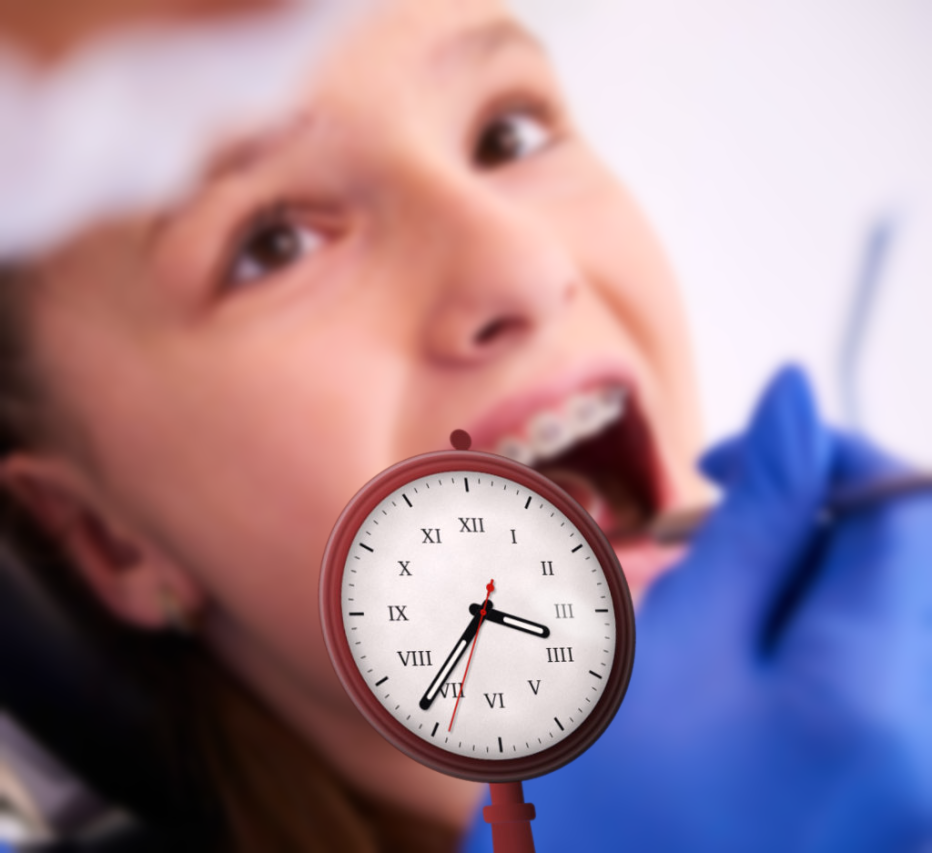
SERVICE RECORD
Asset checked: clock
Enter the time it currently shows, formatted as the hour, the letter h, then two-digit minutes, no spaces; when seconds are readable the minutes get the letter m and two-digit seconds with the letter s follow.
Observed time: 3h36m34s
